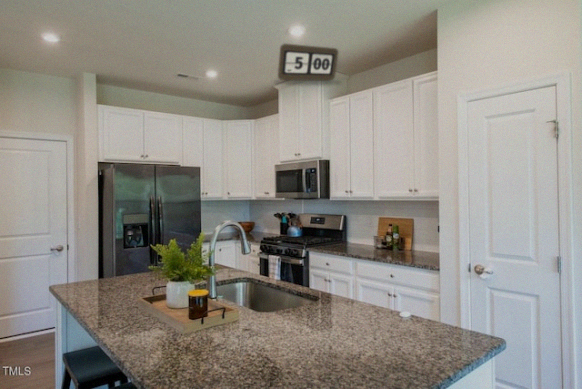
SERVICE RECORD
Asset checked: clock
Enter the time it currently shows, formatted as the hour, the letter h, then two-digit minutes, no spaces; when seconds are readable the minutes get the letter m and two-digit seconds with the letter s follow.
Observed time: 5h00
